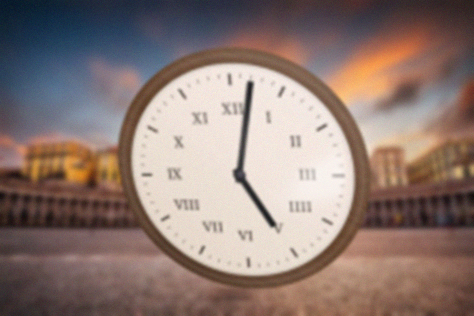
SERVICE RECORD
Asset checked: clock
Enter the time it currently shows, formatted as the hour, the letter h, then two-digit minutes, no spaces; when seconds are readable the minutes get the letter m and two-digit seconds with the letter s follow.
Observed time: 5h02
